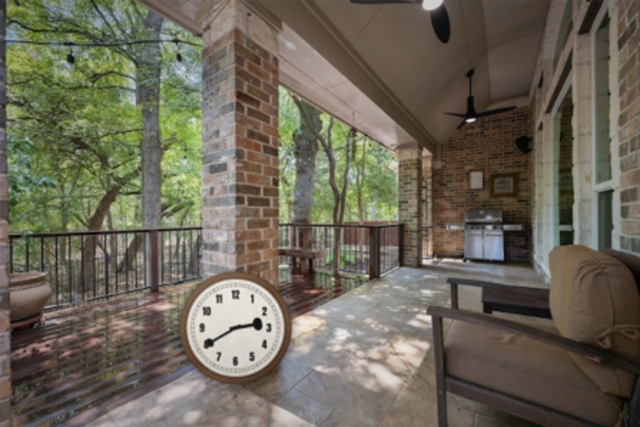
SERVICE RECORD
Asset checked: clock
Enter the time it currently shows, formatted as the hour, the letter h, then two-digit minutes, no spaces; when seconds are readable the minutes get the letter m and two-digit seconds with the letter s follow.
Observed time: 2h40
